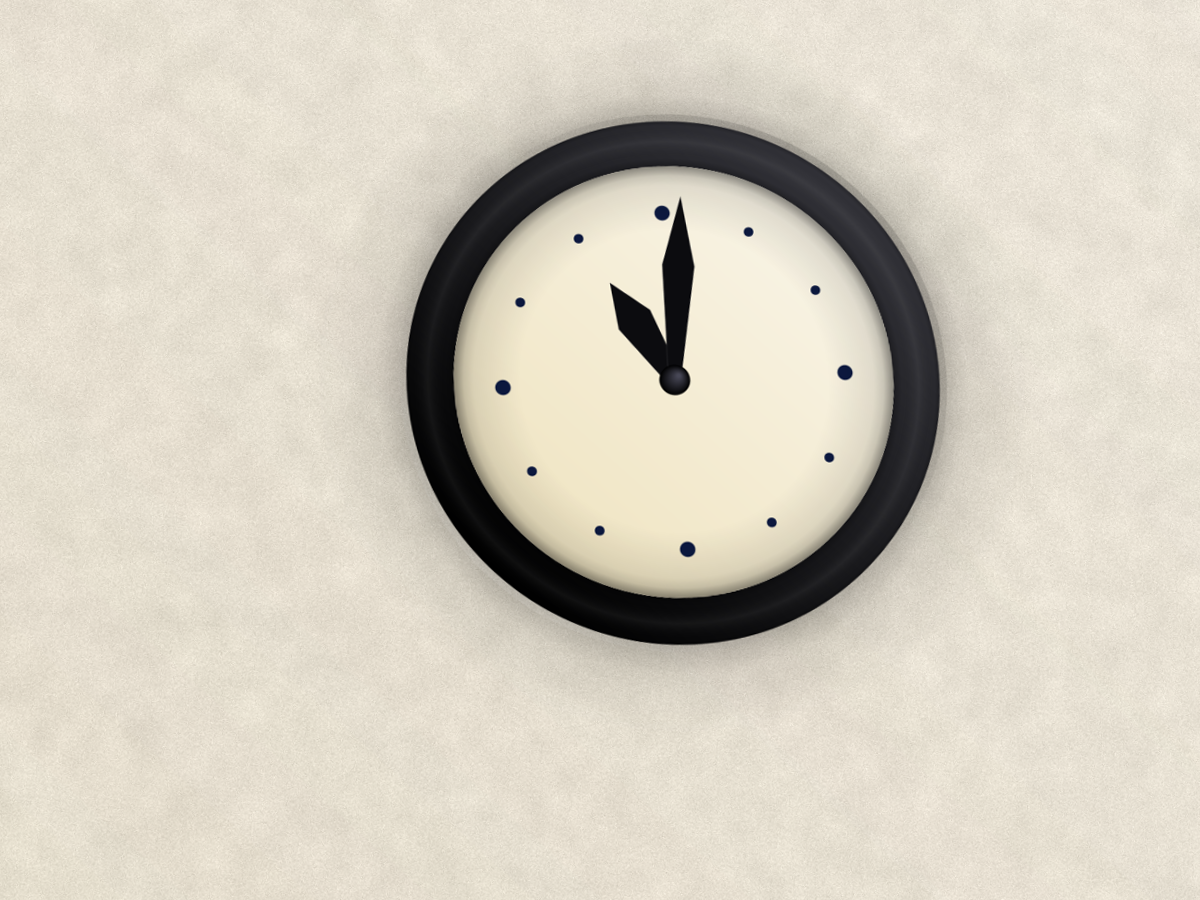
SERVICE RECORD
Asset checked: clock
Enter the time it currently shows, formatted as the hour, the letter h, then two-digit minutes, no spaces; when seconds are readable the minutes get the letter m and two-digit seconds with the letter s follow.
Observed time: 11h01
